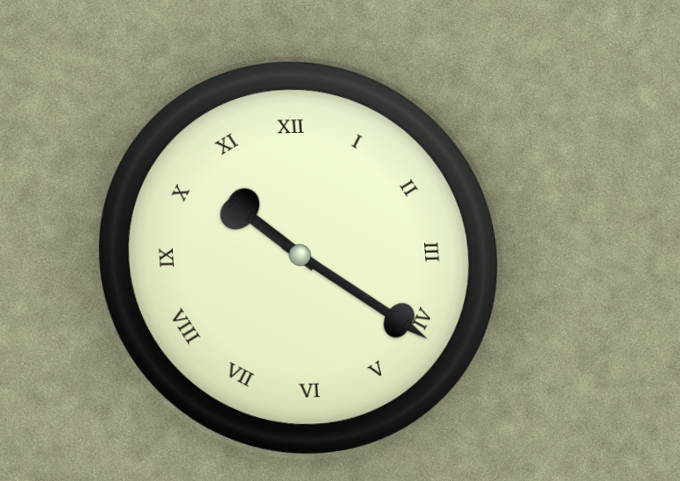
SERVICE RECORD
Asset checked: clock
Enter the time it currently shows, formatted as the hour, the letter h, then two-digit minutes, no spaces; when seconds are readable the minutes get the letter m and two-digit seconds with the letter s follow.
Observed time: 10h21
